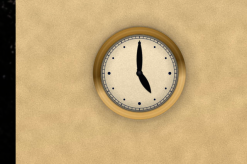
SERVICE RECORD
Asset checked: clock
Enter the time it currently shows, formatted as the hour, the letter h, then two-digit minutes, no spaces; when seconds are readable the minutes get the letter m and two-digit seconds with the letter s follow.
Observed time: 5h00
